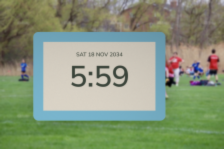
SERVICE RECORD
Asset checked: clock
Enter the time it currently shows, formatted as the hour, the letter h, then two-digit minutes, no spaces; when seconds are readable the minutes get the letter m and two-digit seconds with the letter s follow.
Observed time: 5h59
